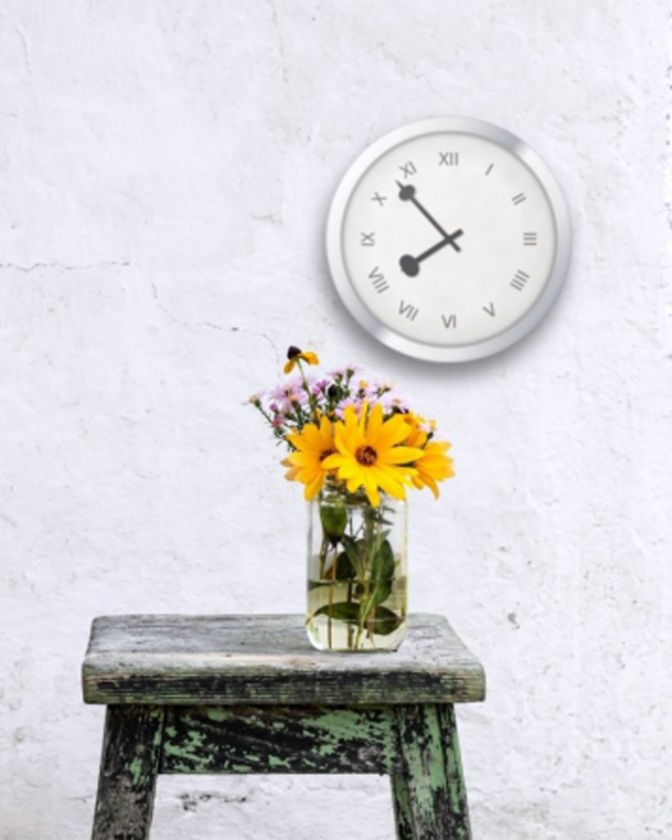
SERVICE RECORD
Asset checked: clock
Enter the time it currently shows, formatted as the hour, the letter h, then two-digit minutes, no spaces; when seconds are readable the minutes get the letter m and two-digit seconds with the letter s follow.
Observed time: 7h53
